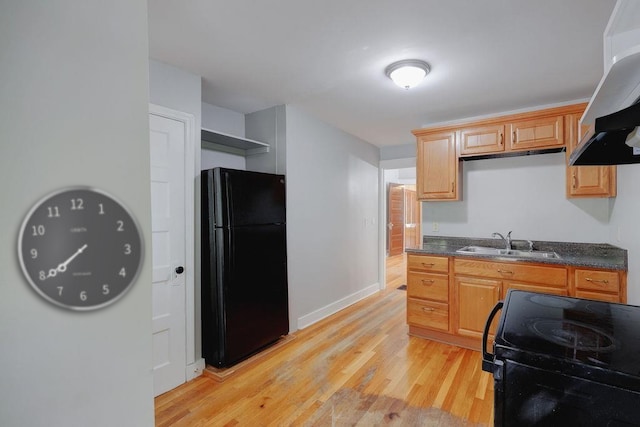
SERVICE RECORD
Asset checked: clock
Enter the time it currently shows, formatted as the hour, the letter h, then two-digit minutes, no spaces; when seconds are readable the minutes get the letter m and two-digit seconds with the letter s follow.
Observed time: 7h39
